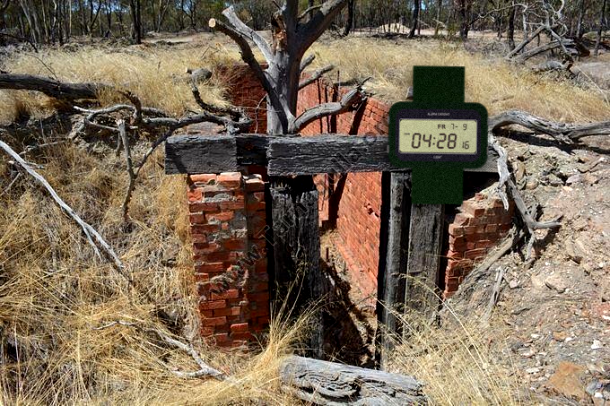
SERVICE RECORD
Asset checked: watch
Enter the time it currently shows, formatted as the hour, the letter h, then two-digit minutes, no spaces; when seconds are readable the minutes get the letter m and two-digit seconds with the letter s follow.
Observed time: 4h28m16s
